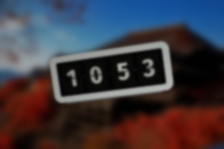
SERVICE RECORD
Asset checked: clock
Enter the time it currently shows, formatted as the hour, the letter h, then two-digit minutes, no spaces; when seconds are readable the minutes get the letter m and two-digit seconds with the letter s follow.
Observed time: 10h53
